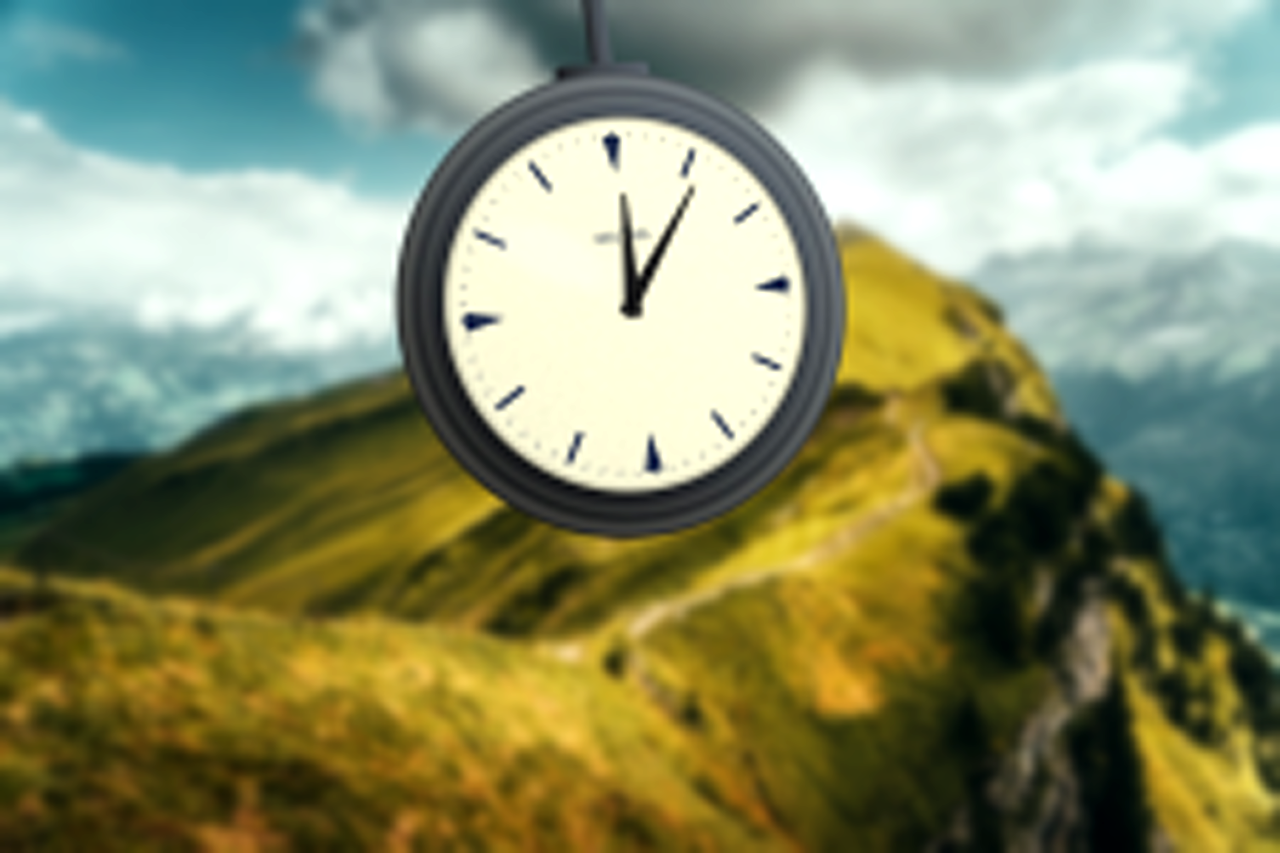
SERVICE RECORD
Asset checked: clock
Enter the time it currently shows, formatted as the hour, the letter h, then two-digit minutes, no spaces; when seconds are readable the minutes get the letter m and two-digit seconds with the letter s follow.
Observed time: 12h06
